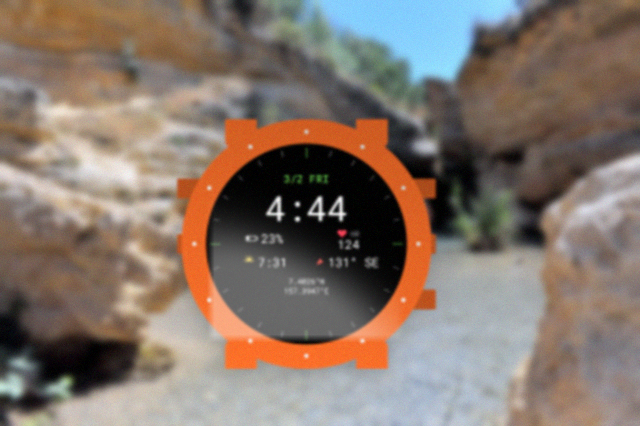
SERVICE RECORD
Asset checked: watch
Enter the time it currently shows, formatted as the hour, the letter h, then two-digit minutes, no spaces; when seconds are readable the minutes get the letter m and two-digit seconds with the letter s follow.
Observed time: 4h44
